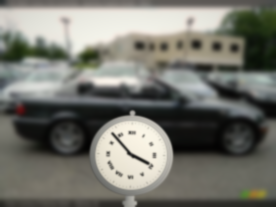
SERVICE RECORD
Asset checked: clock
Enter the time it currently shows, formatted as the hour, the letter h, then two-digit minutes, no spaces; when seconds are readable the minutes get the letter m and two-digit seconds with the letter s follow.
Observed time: 3h53
